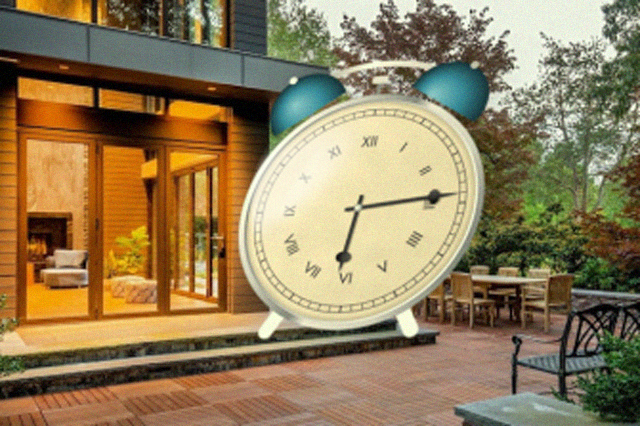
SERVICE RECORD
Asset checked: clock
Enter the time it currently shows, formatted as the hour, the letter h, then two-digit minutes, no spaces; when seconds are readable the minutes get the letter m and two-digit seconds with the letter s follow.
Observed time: 6h14
